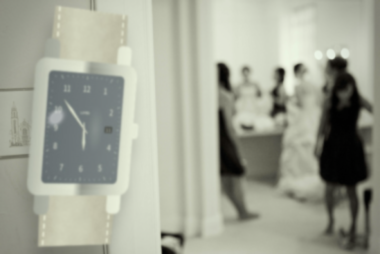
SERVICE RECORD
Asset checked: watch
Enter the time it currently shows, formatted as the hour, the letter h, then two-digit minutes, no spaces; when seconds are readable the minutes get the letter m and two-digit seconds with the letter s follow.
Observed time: 5h53
